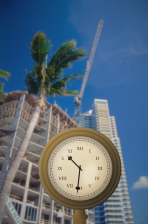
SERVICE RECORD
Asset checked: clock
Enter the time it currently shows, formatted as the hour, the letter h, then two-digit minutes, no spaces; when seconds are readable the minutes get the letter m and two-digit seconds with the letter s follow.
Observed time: 10h31
